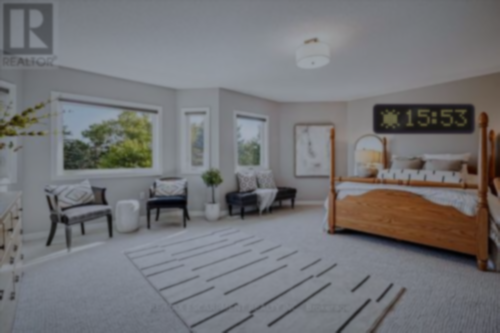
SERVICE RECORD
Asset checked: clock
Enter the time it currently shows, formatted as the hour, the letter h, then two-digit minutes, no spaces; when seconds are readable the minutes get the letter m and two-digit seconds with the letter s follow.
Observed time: 15h53
